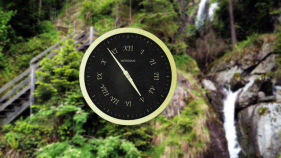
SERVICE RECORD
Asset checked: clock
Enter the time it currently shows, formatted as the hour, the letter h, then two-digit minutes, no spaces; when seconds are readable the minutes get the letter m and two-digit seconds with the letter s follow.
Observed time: 4h54
